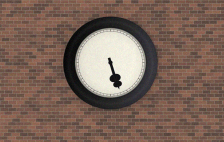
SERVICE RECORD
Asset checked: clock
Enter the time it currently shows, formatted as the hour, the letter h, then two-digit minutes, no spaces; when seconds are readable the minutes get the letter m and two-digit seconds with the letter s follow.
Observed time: 5h27
